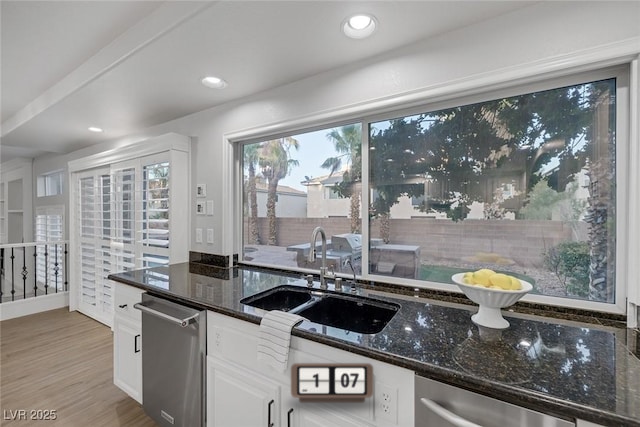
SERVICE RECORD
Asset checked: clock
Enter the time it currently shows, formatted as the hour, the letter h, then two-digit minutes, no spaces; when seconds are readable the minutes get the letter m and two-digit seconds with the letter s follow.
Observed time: 1h07
